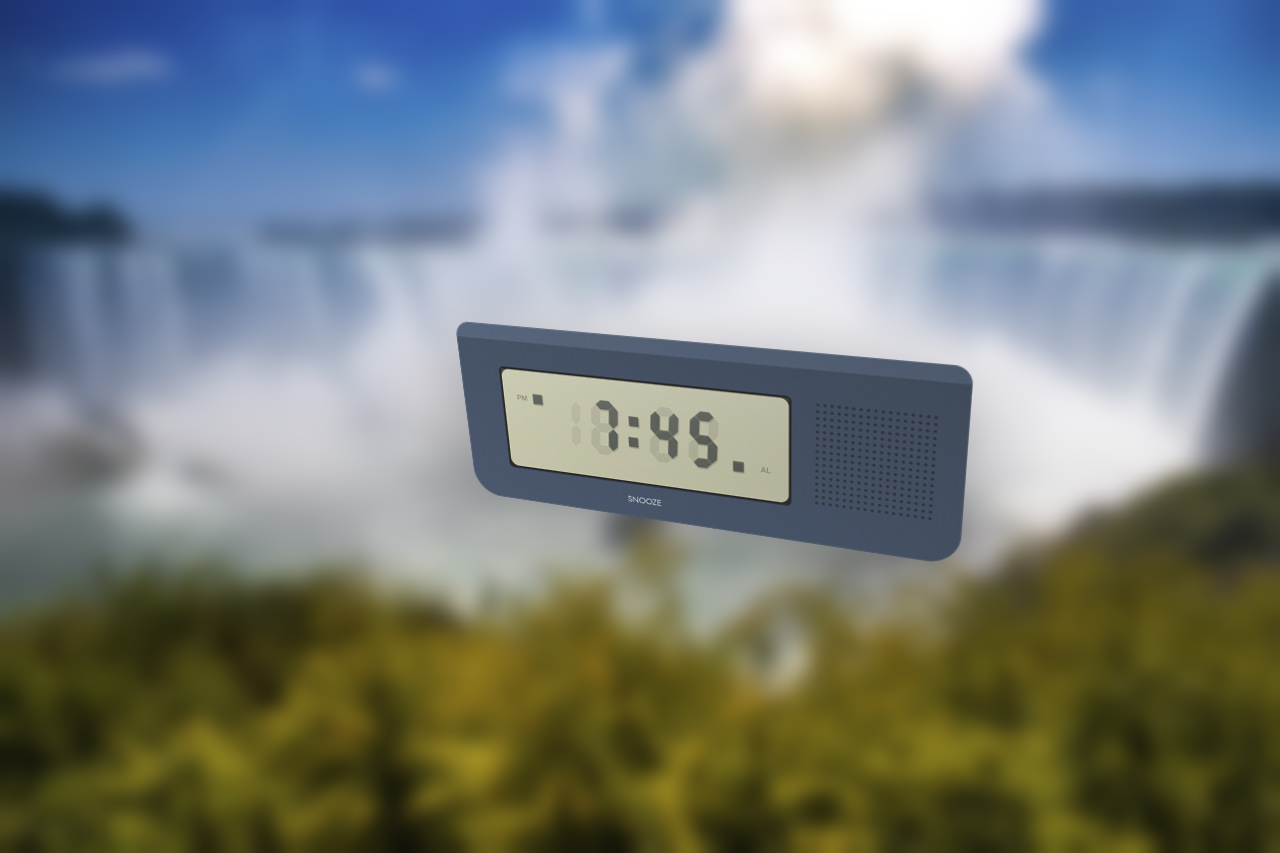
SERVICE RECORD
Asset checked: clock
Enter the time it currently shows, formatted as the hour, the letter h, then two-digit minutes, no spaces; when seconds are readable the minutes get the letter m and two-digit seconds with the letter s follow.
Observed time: 7h45
